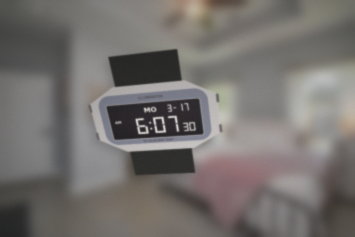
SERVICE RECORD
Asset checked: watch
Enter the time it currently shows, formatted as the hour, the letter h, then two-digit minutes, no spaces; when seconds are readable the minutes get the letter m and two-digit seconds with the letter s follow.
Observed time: 6h07
